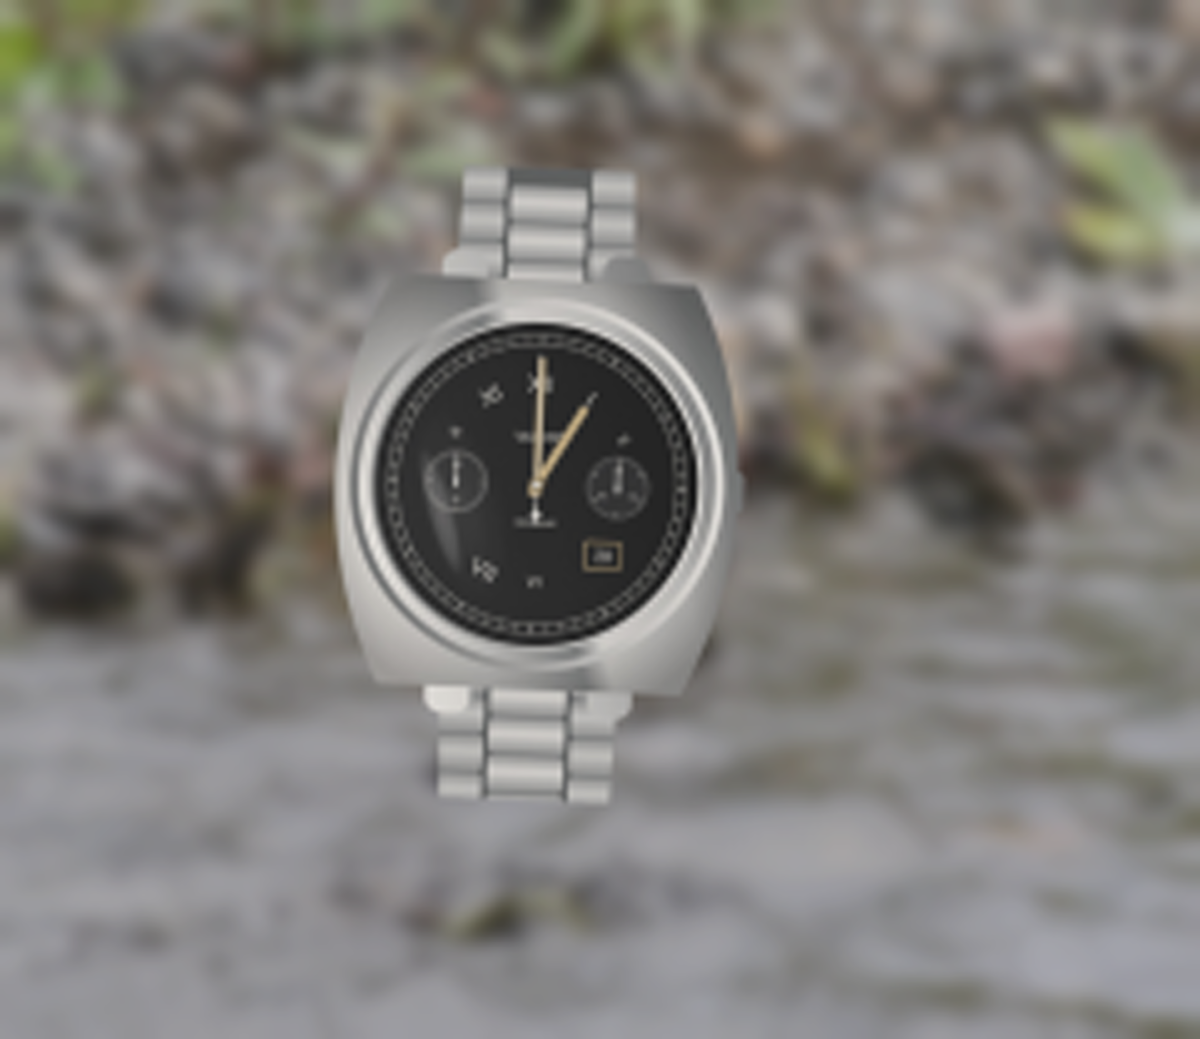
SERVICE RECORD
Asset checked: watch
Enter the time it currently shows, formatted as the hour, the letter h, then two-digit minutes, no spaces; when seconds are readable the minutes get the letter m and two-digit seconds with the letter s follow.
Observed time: 1h00
